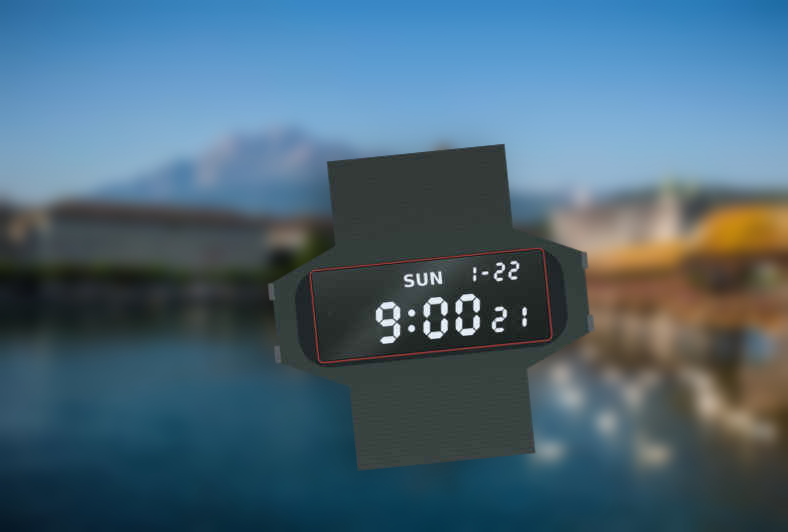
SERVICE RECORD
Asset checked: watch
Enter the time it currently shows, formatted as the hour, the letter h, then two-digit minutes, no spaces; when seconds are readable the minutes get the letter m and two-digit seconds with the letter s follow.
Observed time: 9h00m21s
